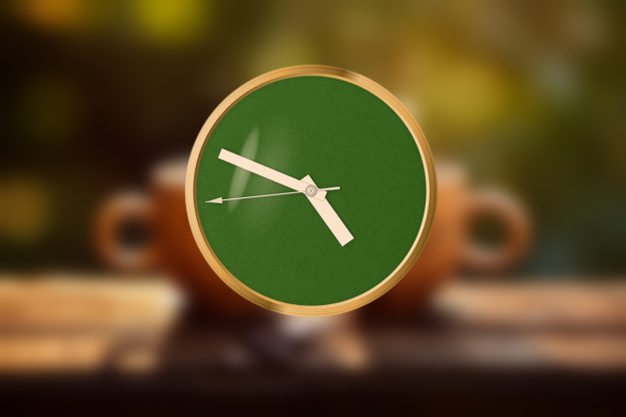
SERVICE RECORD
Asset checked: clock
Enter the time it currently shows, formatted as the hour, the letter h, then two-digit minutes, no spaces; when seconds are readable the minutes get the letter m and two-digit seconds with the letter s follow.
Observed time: 4h48m44s
